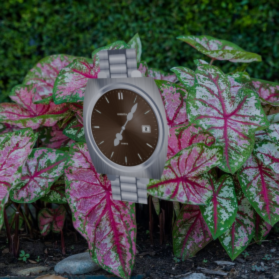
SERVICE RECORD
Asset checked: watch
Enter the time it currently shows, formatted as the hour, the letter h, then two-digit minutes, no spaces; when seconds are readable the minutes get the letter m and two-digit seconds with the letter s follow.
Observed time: 7h06
